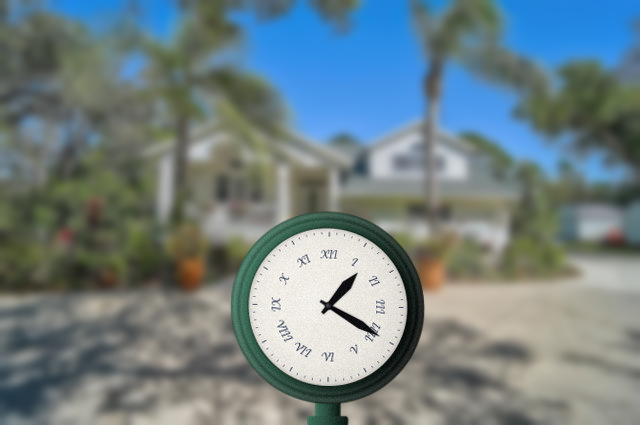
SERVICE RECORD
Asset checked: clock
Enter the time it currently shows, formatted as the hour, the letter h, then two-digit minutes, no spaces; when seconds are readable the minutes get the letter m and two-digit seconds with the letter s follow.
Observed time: 1h20
